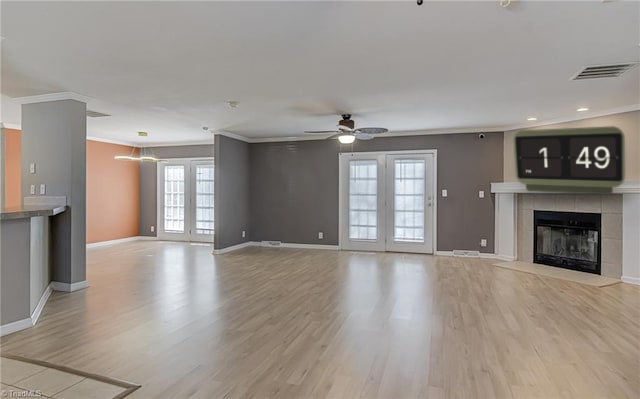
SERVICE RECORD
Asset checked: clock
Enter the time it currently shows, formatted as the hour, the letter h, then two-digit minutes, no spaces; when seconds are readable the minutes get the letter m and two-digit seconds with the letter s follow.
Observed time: 1h49
